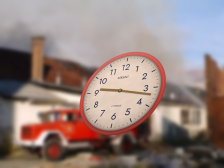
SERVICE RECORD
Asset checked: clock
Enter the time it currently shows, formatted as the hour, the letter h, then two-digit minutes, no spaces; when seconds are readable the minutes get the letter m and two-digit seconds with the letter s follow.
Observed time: 9h17
